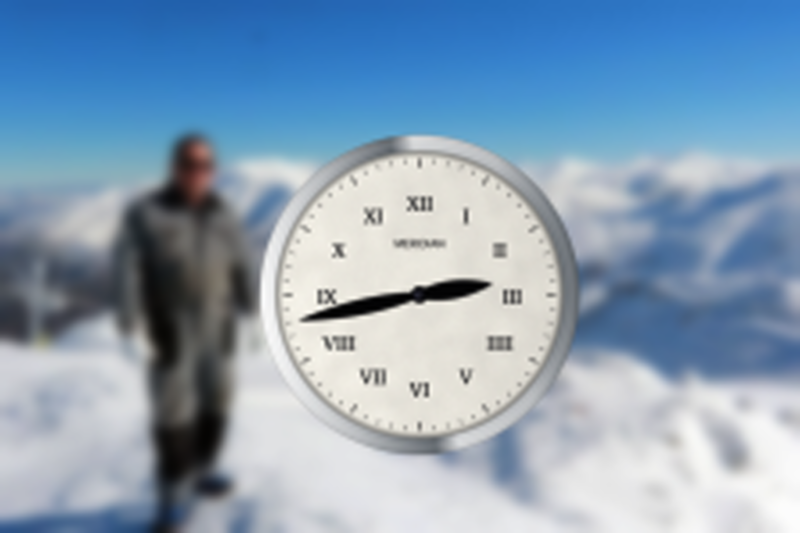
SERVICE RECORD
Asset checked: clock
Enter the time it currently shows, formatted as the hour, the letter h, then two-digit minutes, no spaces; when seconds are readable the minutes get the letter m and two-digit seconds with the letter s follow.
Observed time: 2h43
